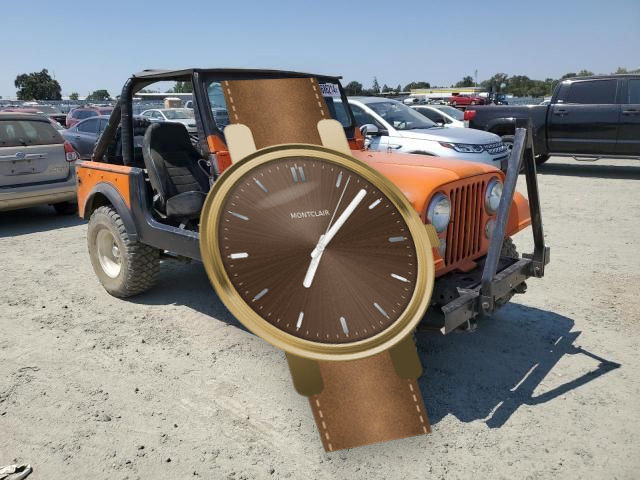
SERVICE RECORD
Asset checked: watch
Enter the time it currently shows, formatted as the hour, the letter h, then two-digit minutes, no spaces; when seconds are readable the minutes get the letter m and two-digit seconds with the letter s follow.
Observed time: 7h08m06s
